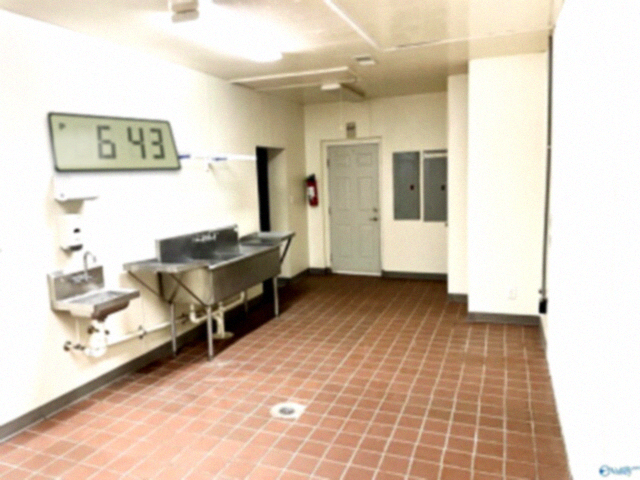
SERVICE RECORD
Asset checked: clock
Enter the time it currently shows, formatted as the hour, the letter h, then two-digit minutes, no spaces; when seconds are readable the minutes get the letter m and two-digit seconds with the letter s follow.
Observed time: 6h43
